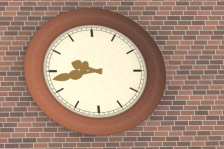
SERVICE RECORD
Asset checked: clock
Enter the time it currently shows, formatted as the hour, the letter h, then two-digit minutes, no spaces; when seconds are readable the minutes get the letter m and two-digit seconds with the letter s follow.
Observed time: 9h43
